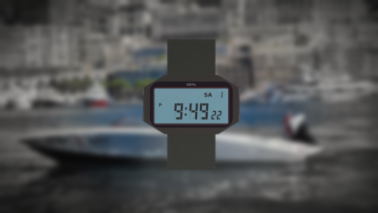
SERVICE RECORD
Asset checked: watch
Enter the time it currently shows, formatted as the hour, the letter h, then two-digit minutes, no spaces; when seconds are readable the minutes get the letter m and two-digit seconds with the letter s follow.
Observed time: 9h49
